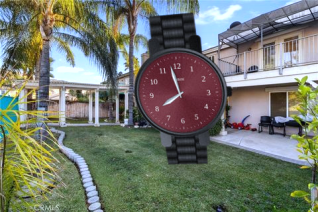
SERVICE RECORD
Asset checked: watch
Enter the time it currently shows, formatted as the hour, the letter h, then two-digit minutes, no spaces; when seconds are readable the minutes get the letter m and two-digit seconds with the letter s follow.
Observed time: 7h58
